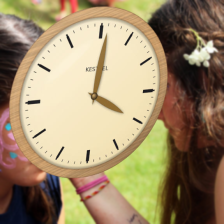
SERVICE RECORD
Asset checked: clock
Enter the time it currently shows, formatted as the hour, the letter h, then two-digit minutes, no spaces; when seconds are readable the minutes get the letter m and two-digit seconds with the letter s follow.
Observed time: 4h01
